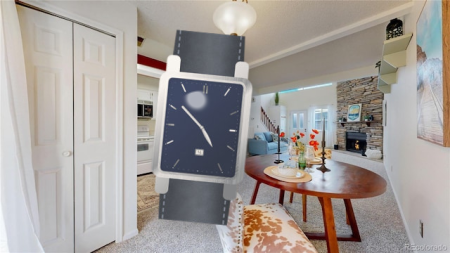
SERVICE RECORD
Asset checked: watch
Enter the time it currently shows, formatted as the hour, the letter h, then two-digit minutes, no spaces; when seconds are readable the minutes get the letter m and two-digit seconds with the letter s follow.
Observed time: 4h52
